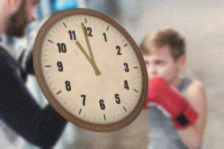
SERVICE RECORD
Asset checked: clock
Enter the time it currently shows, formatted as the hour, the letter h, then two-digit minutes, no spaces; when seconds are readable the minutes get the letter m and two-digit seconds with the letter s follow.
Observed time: 10h59
